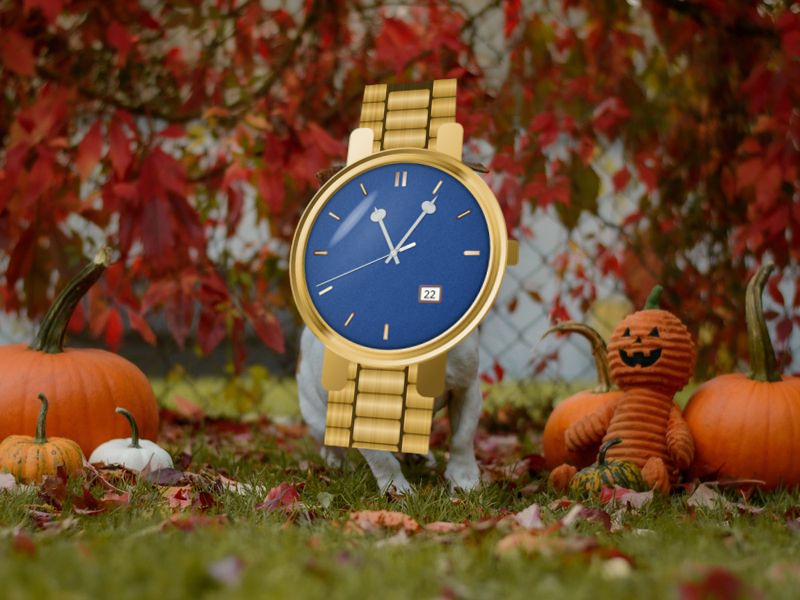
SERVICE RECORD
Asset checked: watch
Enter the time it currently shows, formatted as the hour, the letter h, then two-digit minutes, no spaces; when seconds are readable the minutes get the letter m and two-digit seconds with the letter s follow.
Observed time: 11h05m41s
